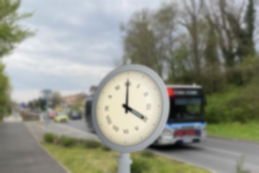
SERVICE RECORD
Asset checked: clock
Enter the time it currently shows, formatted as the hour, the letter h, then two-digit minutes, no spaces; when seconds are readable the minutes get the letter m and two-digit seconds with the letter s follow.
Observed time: 4h00
